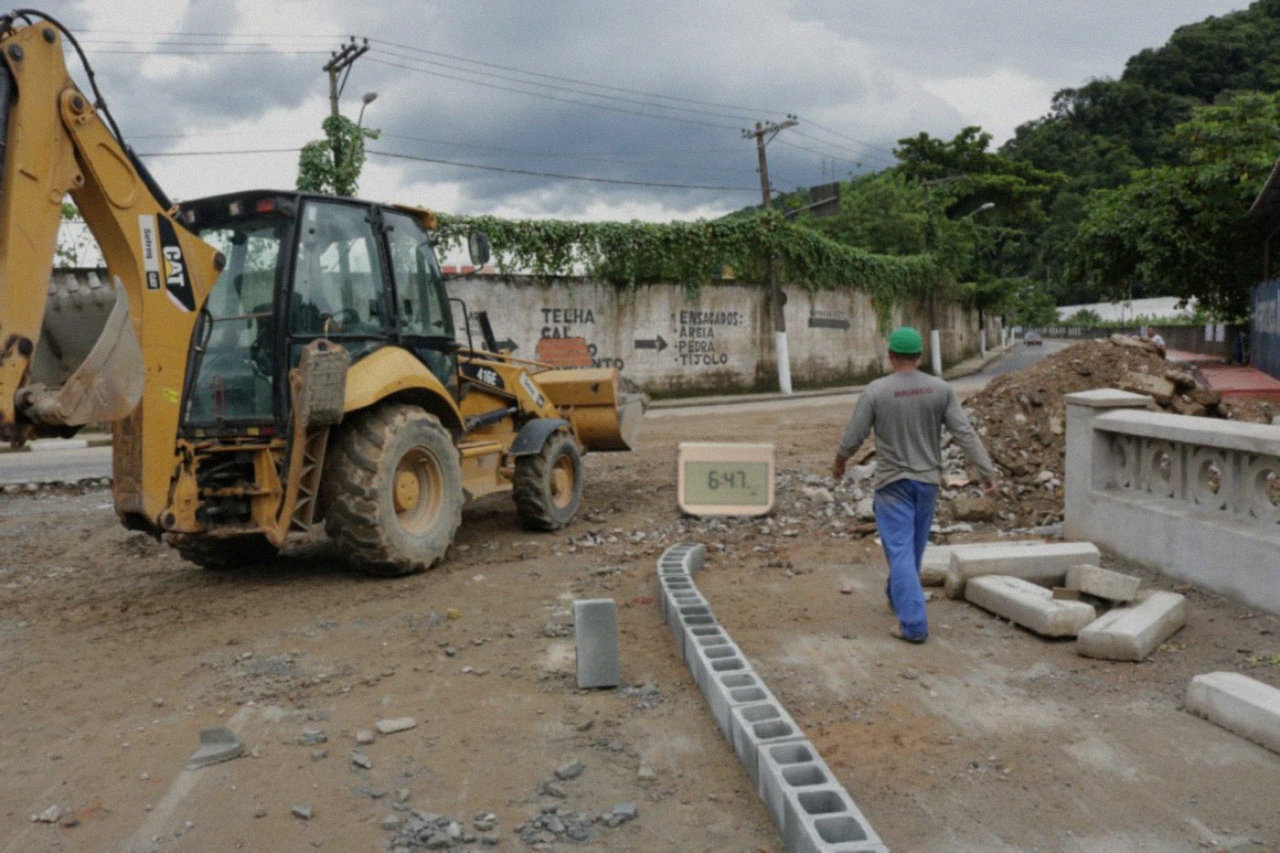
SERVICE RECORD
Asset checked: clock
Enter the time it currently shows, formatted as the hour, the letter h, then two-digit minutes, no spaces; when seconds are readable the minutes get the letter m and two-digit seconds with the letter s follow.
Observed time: 6h47
